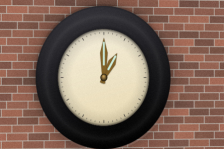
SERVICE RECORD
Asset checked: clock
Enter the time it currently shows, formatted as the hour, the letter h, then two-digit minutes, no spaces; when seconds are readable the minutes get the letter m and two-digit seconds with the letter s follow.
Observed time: 1h00
